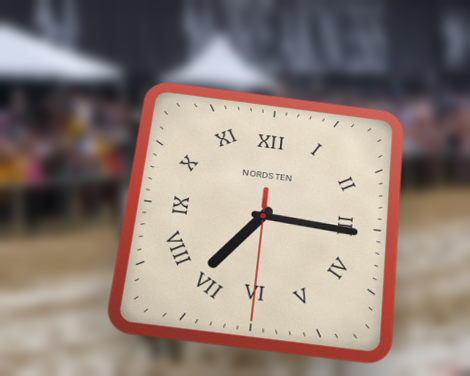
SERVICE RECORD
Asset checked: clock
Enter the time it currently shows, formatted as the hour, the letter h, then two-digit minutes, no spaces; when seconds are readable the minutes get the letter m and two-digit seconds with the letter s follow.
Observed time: 7h15m30s
